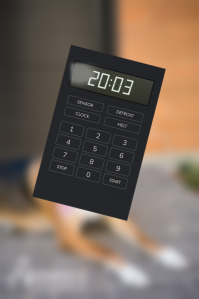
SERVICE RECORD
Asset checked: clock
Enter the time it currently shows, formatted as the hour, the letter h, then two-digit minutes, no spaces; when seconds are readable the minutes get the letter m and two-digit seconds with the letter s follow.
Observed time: 20h03
